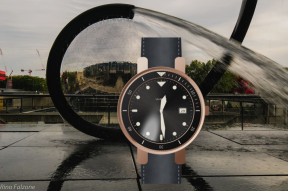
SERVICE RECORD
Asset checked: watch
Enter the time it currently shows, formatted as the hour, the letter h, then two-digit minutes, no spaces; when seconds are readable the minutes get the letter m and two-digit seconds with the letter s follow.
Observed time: 12h29
